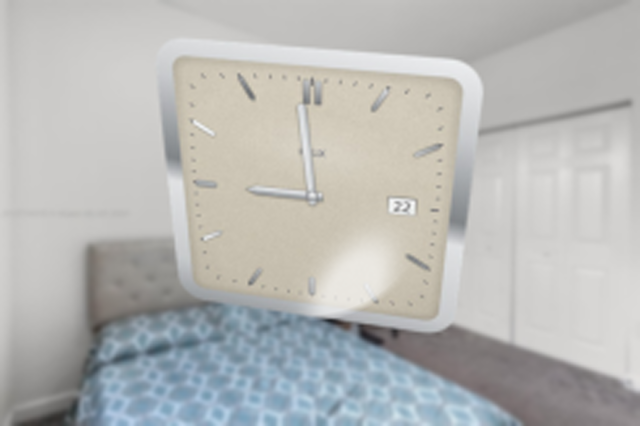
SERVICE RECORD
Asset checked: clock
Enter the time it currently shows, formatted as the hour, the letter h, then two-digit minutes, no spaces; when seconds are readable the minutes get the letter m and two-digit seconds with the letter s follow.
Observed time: 8h59
